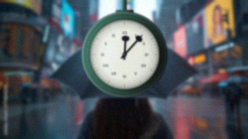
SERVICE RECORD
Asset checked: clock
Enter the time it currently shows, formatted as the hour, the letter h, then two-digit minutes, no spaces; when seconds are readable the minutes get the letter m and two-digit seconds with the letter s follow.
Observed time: 12h07
